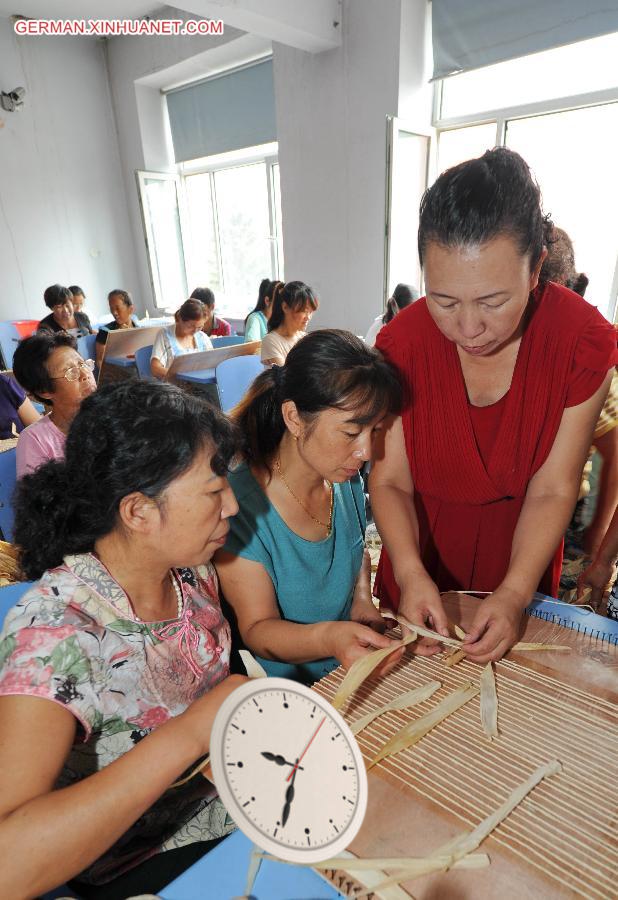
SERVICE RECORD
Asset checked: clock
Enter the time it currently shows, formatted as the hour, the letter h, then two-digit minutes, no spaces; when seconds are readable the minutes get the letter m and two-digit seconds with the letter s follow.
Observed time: 9h34m07s
